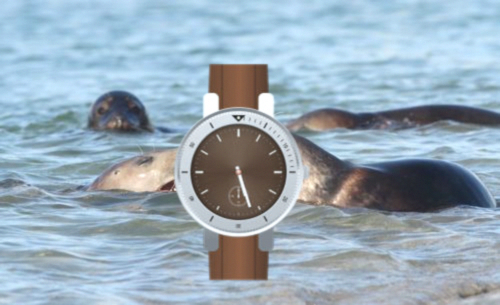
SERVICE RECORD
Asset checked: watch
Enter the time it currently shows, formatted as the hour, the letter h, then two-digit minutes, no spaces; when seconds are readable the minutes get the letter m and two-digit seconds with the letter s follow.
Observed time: 5h27
